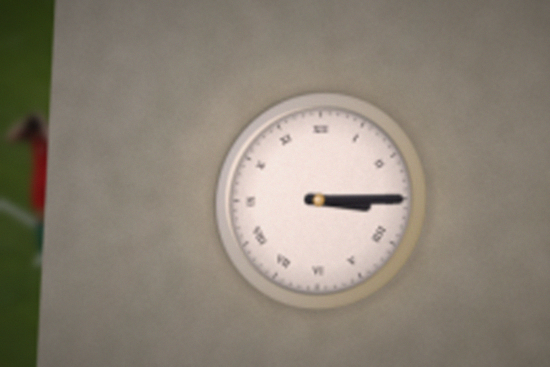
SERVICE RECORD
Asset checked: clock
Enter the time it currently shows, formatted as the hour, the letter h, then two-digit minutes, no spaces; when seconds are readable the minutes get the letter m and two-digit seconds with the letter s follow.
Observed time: 3h15
